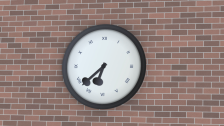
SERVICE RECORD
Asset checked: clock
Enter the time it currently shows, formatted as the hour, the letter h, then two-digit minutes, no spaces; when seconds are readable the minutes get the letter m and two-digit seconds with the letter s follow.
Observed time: 6h38
